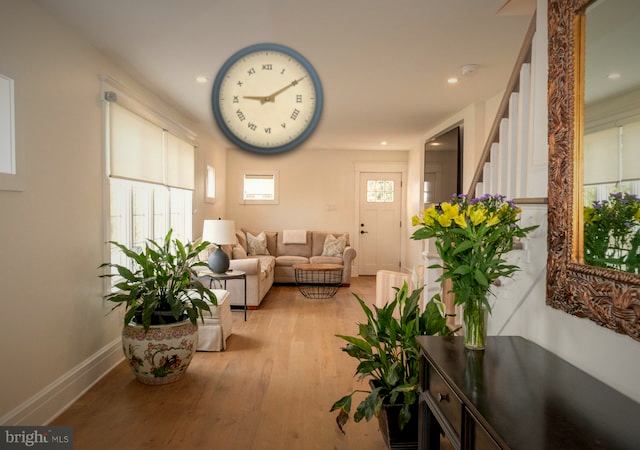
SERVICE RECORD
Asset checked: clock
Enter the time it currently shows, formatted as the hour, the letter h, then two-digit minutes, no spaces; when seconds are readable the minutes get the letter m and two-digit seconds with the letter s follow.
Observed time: 9h10
